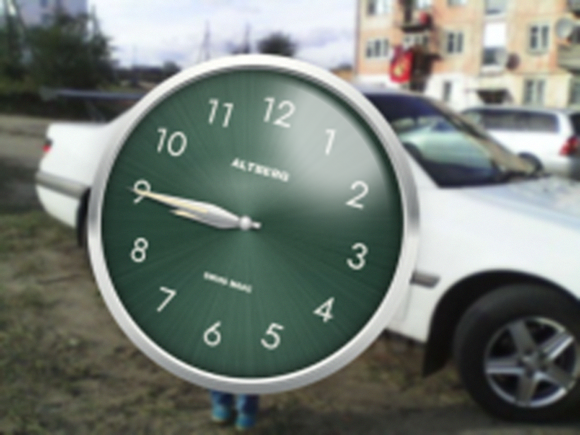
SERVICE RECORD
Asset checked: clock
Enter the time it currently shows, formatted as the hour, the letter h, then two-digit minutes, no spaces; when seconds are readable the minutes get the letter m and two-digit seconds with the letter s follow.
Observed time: 8h45
